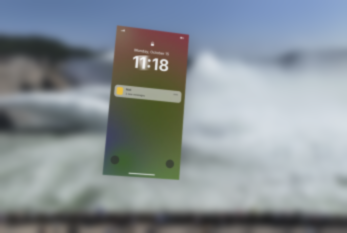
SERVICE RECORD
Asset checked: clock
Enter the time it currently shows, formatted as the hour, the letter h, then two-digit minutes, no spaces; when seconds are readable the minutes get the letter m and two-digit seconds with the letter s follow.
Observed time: 11h18
